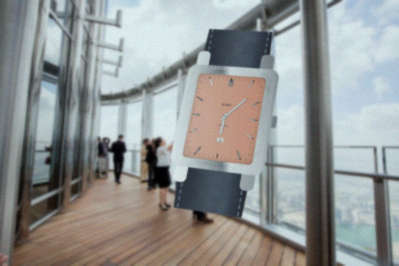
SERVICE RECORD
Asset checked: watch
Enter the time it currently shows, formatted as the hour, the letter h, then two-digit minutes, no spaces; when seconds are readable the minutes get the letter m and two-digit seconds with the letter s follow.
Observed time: 6h07
